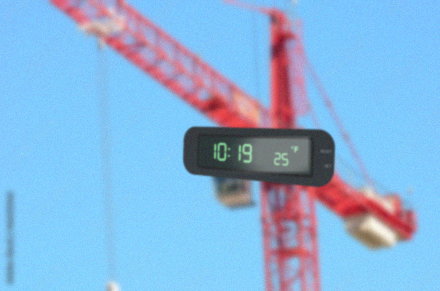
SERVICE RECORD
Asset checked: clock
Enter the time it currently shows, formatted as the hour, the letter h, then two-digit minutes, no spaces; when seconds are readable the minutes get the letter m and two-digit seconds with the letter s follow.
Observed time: 10h19
